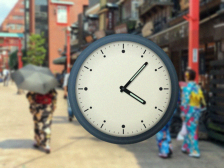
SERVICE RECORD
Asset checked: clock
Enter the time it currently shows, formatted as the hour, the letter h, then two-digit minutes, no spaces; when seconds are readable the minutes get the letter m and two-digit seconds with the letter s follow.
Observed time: 4h07
